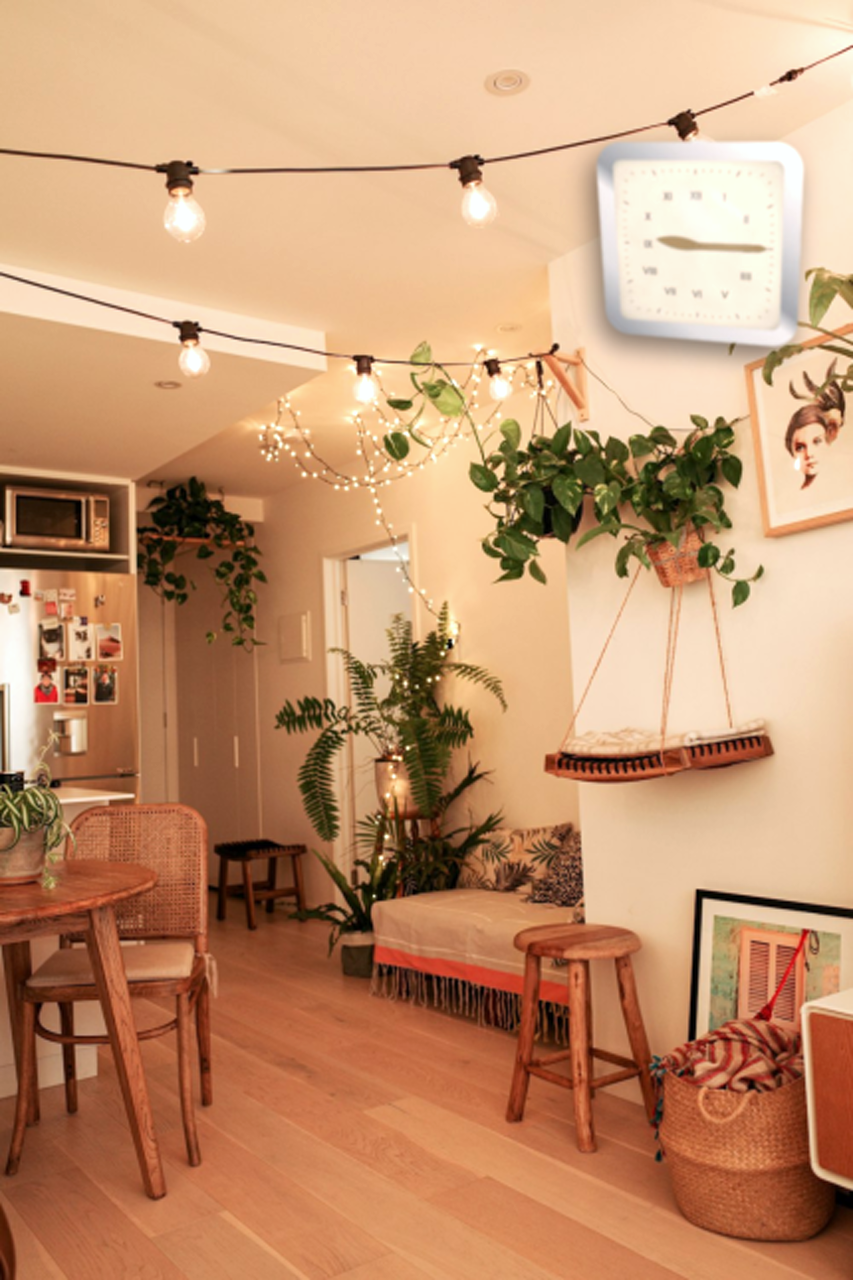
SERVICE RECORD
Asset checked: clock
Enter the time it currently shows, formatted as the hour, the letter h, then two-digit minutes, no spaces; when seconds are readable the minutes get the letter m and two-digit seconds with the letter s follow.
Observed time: 9h15
